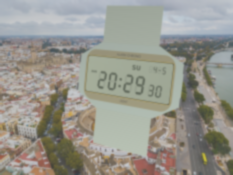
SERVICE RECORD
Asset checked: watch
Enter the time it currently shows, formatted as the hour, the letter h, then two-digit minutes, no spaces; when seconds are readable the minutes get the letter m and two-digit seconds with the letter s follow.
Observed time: 20h29m30s
